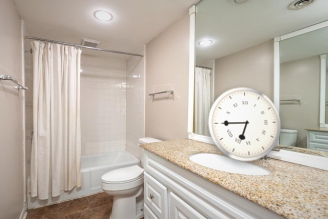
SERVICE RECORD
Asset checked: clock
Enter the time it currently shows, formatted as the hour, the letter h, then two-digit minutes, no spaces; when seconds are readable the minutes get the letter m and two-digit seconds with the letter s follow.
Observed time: 6h45
